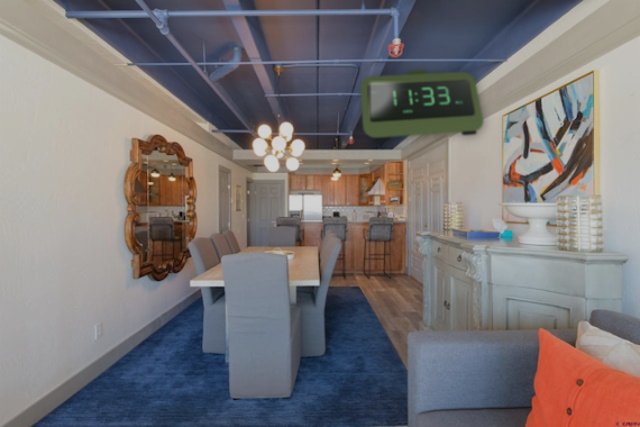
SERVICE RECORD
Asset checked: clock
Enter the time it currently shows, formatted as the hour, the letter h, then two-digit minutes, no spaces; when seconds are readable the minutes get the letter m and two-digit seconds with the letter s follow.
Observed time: 11h33
